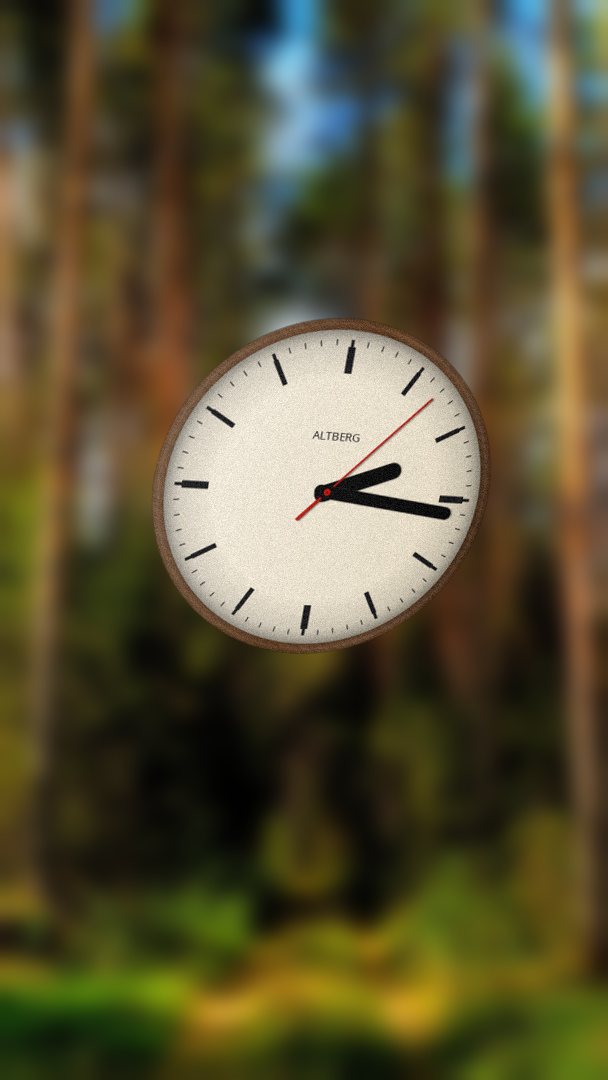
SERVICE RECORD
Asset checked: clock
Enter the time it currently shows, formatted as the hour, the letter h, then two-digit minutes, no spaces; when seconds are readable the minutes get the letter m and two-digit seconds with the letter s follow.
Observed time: 2h16m07s
